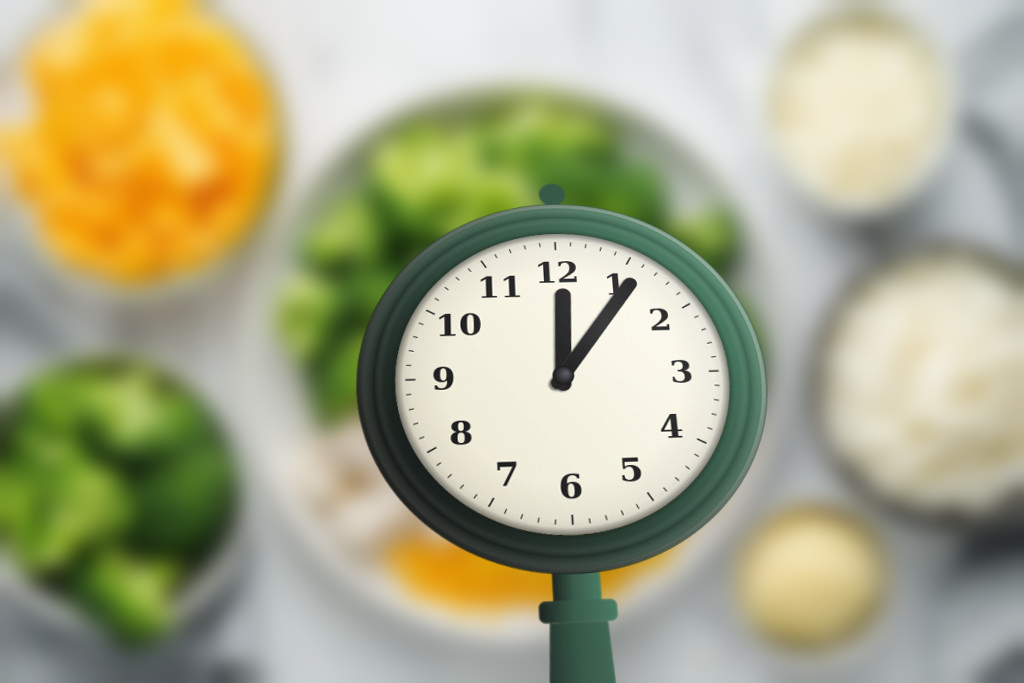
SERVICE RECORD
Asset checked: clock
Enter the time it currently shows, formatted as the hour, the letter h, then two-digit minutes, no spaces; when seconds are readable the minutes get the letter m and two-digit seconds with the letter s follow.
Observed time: 12h06
